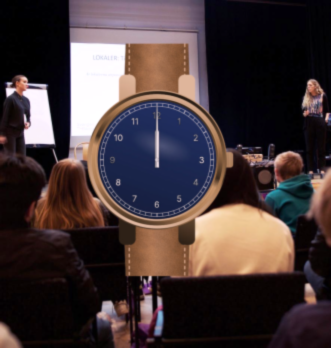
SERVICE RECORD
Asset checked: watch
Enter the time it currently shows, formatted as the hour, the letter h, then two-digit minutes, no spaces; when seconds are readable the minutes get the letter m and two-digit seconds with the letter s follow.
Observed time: 12h00
